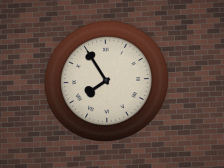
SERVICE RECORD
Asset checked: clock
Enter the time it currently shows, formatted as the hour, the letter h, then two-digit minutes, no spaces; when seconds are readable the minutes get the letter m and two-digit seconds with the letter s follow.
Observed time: 7h55
